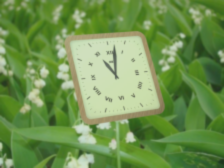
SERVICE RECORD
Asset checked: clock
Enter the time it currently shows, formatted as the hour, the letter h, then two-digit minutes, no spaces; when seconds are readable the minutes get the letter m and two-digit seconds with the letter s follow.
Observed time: 11h02
